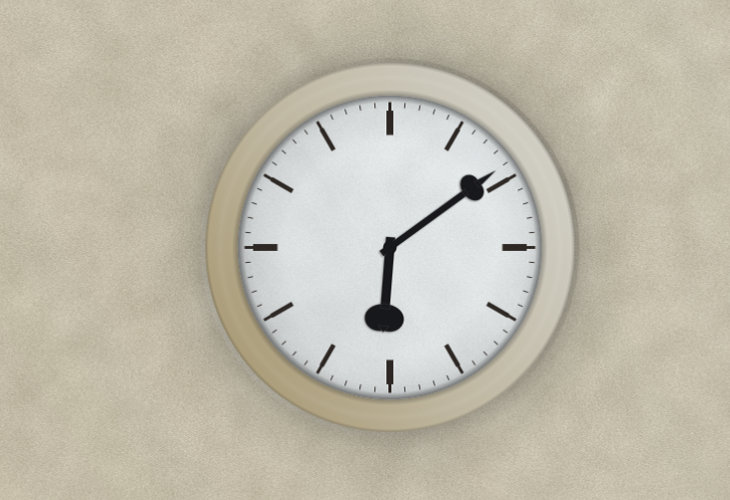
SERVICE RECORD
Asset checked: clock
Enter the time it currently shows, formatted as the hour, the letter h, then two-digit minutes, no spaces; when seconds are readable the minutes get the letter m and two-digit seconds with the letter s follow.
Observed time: 6h09
